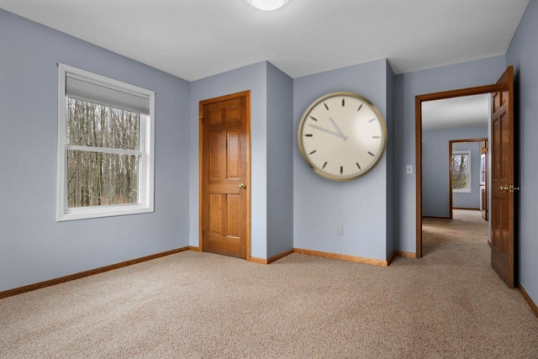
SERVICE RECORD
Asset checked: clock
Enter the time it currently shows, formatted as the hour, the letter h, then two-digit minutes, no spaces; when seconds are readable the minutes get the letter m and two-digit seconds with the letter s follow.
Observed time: 10h48
